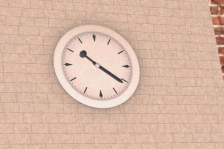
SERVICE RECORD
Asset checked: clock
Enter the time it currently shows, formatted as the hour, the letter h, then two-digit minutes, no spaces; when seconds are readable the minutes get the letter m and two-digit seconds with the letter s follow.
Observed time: 10h21
